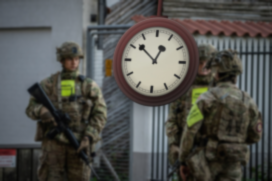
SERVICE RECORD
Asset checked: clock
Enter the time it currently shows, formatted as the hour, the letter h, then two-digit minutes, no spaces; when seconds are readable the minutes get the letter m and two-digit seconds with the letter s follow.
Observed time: 12h52
